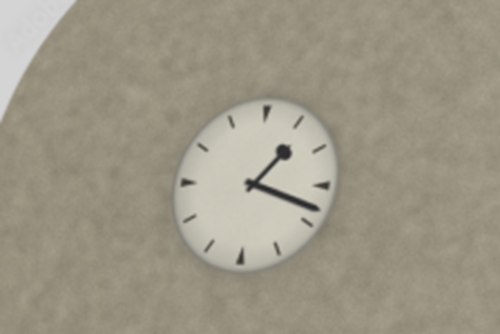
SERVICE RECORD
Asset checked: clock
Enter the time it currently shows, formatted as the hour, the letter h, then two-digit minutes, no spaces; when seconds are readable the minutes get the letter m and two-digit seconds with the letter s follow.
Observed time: 1h18
